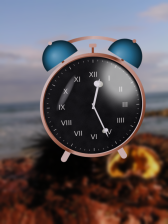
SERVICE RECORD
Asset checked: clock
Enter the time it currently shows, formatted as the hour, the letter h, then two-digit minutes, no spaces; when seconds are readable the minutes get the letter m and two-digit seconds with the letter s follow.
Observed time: 12h26
